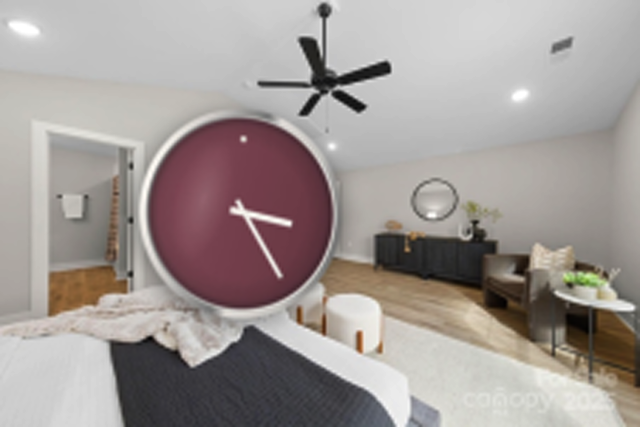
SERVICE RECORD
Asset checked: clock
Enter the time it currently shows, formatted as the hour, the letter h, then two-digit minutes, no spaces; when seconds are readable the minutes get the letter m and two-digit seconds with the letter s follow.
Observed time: 3h25
